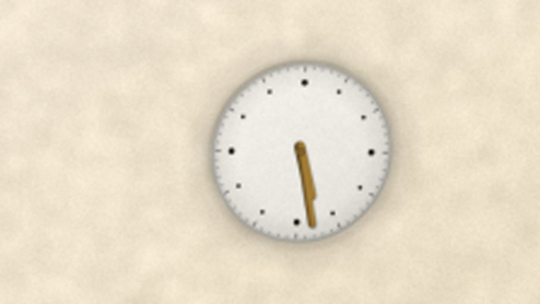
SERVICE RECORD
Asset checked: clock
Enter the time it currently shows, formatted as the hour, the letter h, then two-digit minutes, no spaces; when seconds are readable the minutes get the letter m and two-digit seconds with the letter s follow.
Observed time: 5h28
